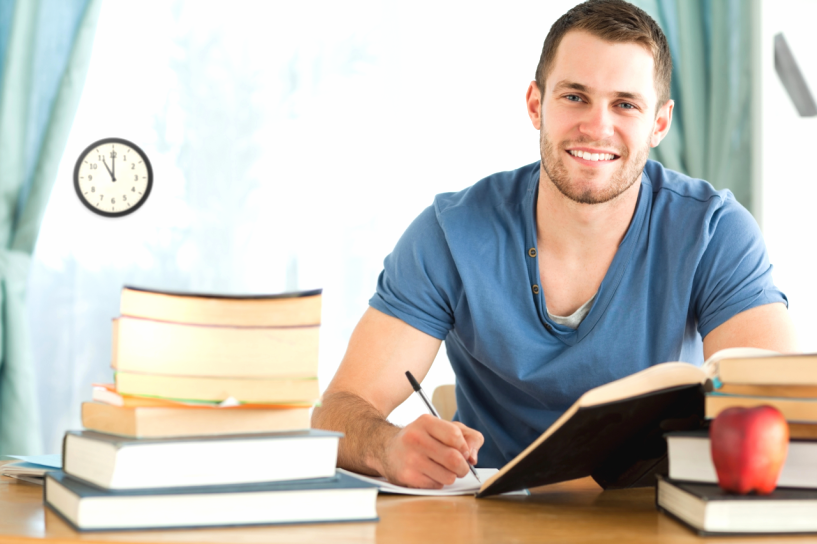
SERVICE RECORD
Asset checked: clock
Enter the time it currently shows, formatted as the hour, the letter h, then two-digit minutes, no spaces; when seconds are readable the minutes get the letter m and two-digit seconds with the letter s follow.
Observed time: 11h00
